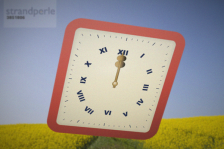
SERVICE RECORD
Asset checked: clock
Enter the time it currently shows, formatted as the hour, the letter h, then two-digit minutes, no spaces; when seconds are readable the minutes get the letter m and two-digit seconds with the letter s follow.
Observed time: 12h00
